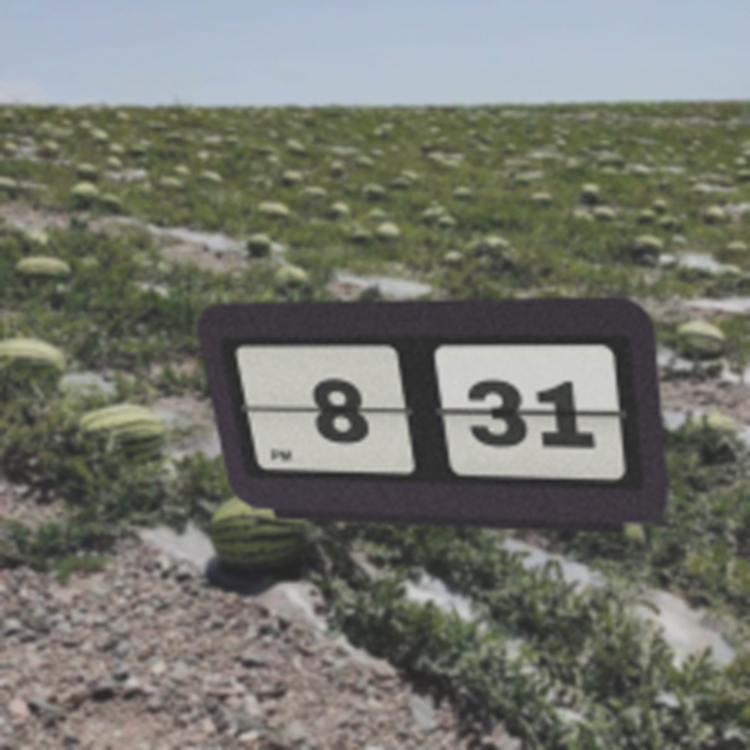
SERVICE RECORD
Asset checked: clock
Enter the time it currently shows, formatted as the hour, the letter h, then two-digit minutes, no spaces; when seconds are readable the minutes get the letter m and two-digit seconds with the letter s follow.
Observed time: 8h31
